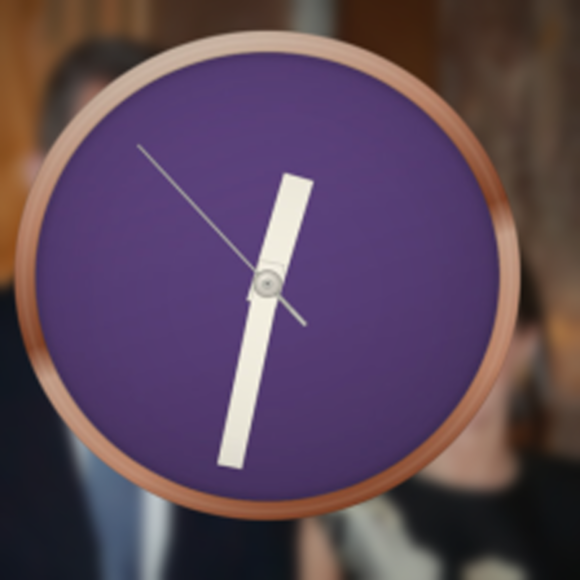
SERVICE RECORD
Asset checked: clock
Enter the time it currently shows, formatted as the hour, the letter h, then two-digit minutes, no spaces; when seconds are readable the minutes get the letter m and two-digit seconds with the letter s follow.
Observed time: 12h31m53s
